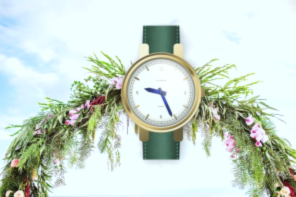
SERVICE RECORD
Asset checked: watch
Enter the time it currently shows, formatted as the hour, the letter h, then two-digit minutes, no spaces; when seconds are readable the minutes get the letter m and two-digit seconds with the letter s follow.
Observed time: 9h26
